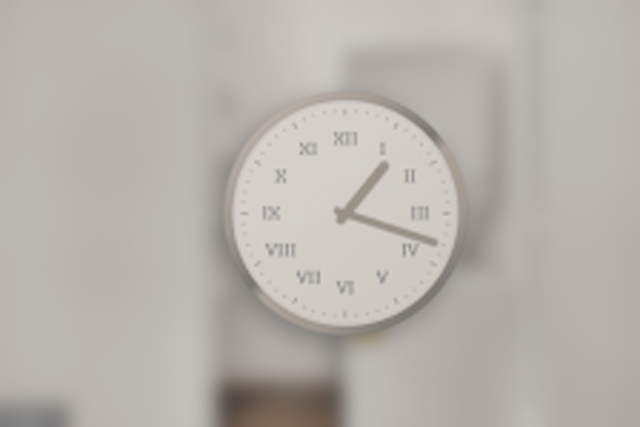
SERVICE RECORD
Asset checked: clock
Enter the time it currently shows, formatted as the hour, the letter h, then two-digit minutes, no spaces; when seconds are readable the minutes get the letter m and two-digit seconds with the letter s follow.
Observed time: 1h18
